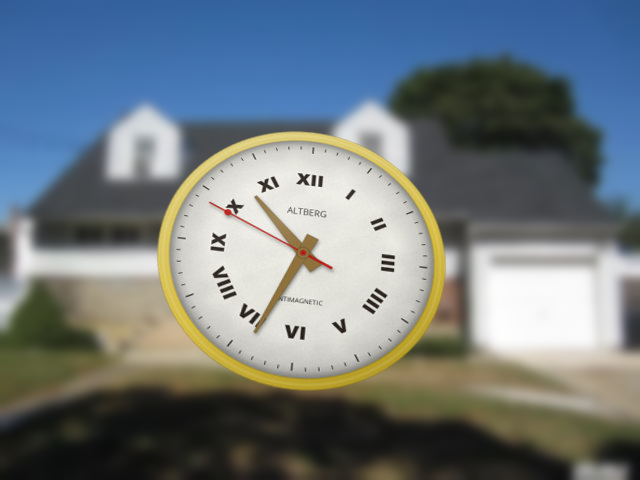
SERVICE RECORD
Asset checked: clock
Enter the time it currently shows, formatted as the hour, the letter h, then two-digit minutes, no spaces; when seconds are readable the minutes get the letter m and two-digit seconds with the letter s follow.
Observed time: 10h33m49s
